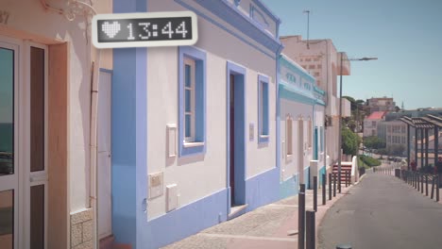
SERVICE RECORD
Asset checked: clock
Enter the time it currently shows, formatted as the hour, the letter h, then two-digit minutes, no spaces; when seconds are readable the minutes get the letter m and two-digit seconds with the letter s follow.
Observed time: 13h44
